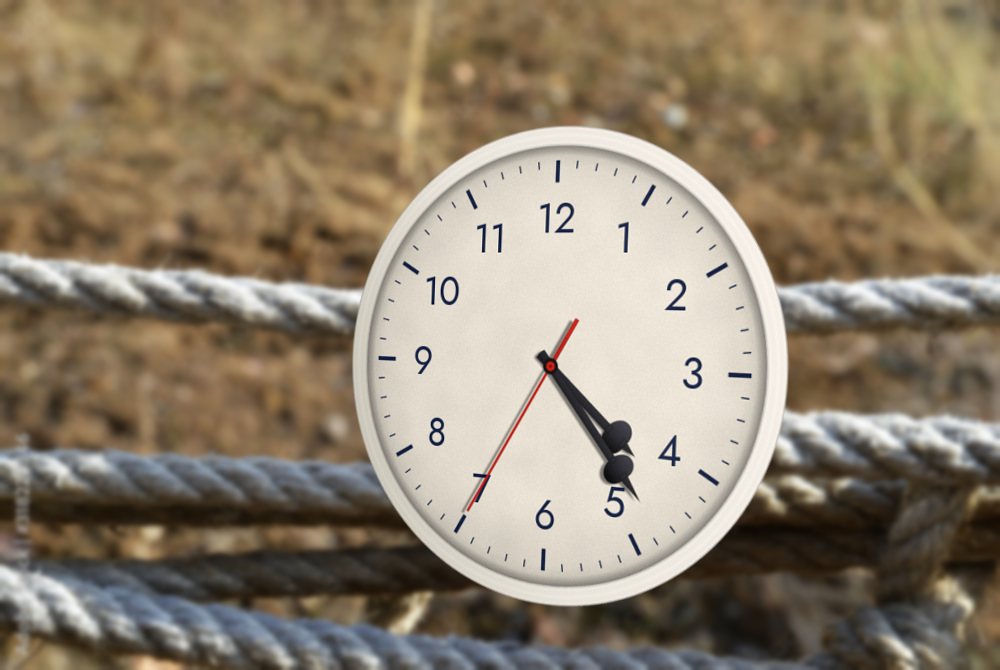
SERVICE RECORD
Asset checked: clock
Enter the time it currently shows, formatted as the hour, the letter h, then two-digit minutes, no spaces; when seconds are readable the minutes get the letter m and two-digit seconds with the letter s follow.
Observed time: 4h23m35s
